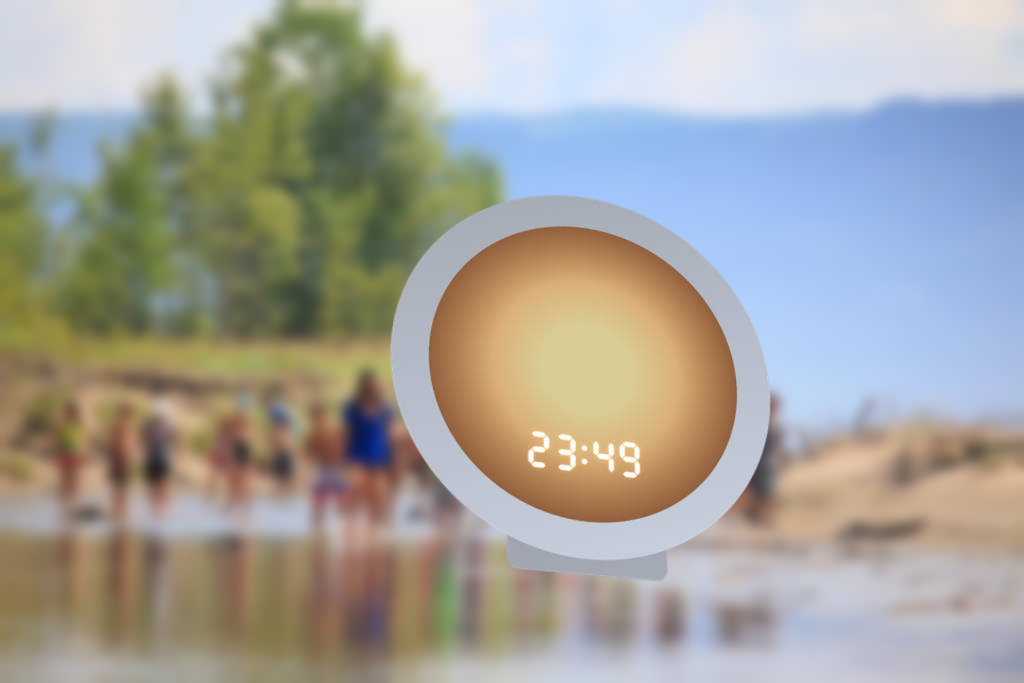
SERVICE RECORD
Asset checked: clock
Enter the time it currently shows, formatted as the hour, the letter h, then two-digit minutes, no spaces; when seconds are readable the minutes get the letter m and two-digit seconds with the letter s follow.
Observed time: 23h49
